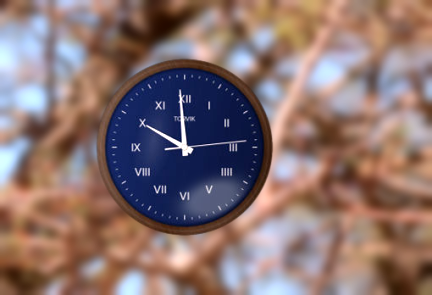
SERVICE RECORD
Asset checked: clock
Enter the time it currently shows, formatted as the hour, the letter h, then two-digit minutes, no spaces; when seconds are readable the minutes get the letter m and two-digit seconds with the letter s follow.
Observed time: 9h59m14s
